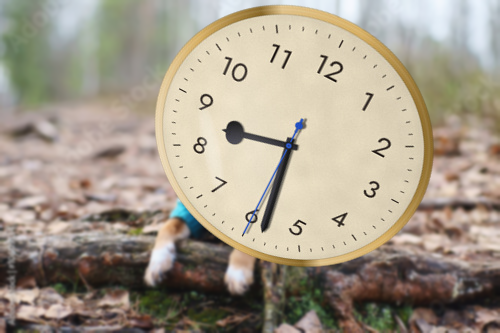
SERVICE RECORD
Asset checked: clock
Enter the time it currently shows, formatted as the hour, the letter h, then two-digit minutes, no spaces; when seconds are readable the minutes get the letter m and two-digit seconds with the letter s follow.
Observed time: 8h28m30s
